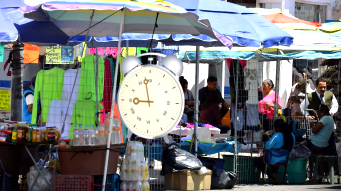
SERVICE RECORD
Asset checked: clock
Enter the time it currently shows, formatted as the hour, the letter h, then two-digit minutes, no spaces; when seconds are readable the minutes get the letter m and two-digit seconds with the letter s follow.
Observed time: 8h58
